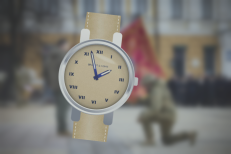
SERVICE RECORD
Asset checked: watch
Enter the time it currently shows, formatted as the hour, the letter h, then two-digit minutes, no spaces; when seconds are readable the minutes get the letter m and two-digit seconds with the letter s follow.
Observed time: 1h57
